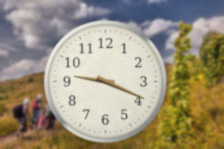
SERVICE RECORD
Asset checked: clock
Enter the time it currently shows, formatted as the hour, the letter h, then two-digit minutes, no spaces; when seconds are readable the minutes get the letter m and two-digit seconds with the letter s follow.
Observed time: 9h19
